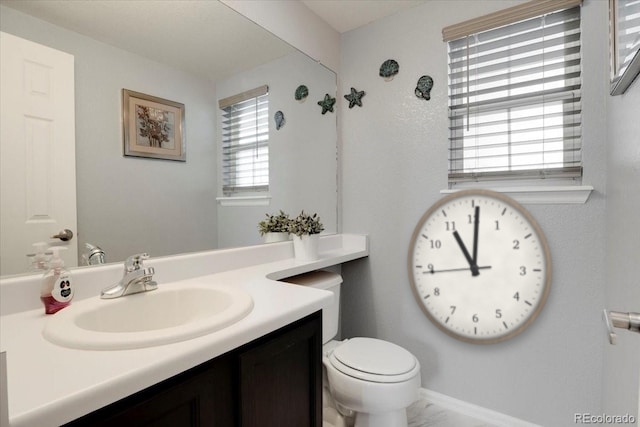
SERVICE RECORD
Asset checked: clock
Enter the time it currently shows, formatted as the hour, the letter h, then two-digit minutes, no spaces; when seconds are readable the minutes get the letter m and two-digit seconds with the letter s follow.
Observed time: 11h00m44s
